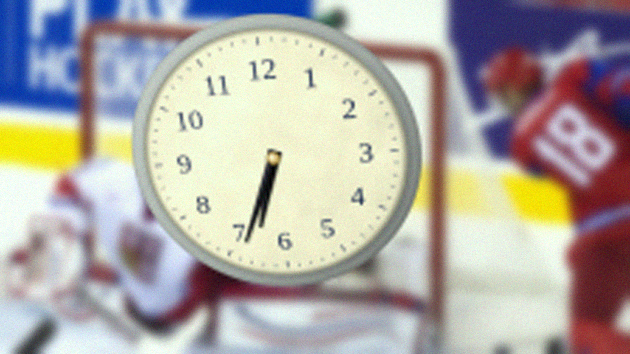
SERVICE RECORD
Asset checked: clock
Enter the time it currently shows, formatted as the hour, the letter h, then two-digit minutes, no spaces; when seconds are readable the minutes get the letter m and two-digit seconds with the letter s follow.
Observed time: 6h34
